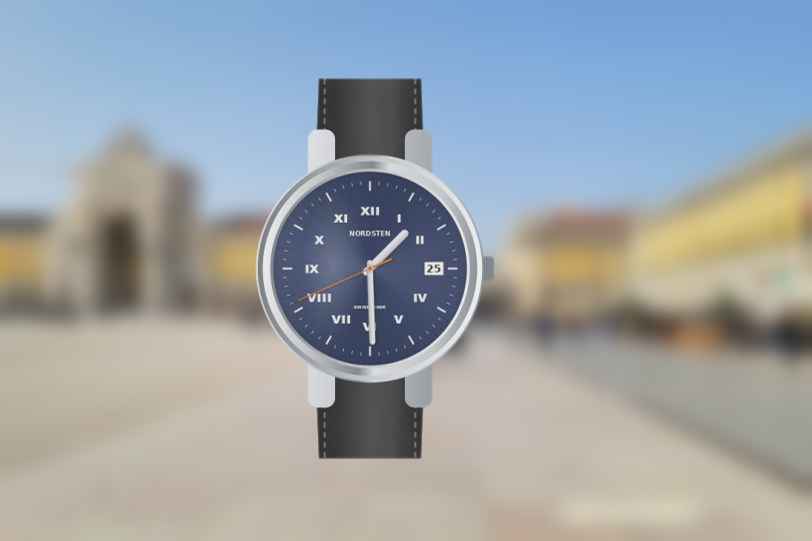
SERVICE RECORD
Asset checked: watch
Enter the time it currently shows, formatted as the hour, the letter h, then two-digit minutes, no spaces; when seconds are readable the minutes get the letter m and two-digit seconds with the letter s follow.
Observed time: 1h29m41s
